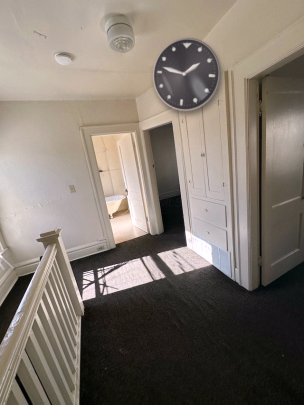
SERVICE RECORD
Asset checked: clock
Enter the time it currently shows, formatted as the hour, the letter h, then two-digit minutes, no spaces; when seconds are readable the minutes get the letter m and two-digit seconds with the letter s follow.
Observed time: 1h47
